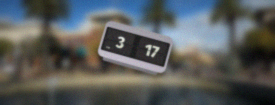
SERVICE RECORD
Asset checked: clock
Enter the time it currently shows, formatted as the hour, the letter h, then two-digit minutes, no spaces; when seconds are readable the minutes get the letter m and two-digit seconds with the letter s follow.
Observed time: 3h17
